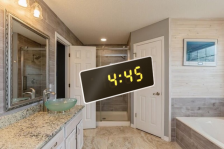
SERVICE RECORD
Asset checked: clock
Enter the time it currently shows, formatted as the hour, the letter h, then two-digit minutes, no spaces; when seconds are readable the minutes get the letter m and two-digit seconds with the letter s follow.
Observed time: 4h45
